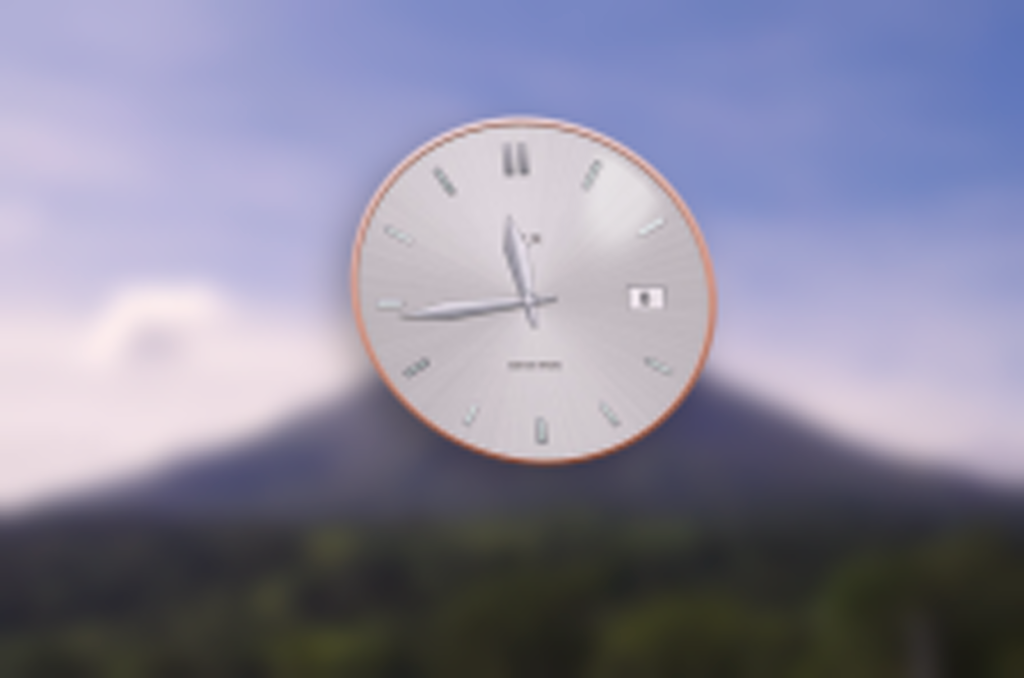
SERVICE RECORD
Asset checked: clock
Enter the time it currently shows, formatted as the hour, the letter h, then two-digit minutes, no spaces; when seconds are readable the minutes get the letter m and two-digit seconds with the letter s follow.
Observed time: 11h44
